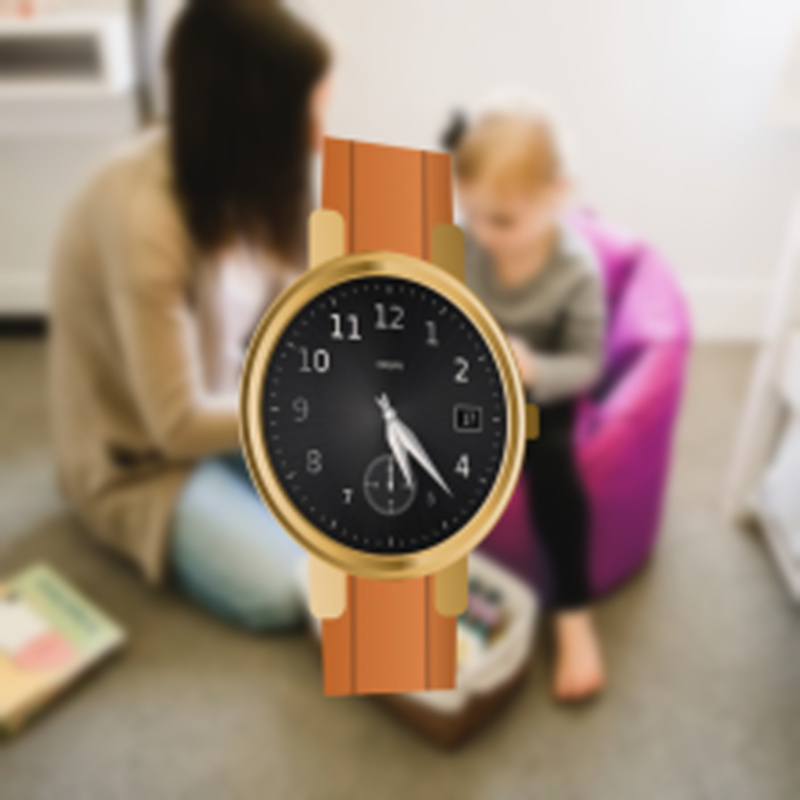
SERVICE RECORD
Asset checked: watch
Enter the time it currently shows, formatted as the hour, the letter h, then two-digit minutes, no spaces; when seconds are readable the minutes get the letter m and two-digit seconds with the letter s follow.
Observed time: 5h23
